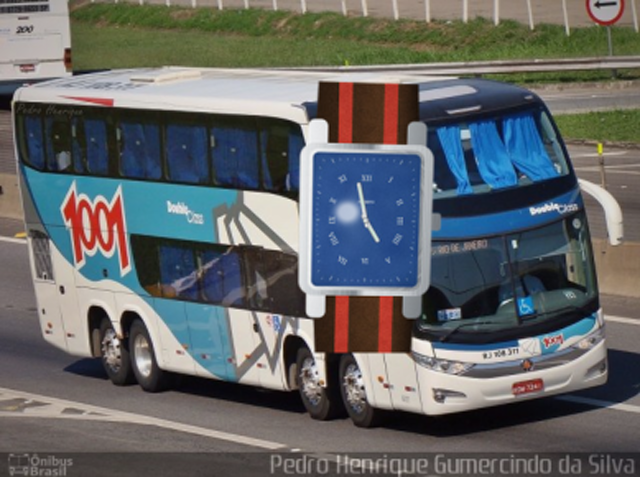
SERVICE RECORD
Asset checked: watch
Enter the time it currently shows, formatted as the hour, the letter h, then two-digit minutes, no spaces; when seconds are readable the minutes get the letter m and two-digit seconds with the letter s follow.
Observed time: 4h58
